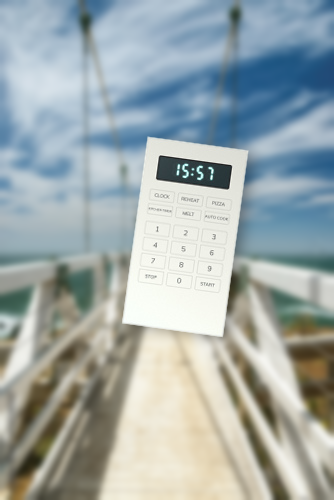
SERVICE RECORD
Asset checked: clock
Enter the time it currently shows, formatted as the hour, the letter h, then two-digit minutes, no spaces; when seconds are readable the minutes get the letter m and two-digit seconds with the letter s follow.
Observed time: 15h57
